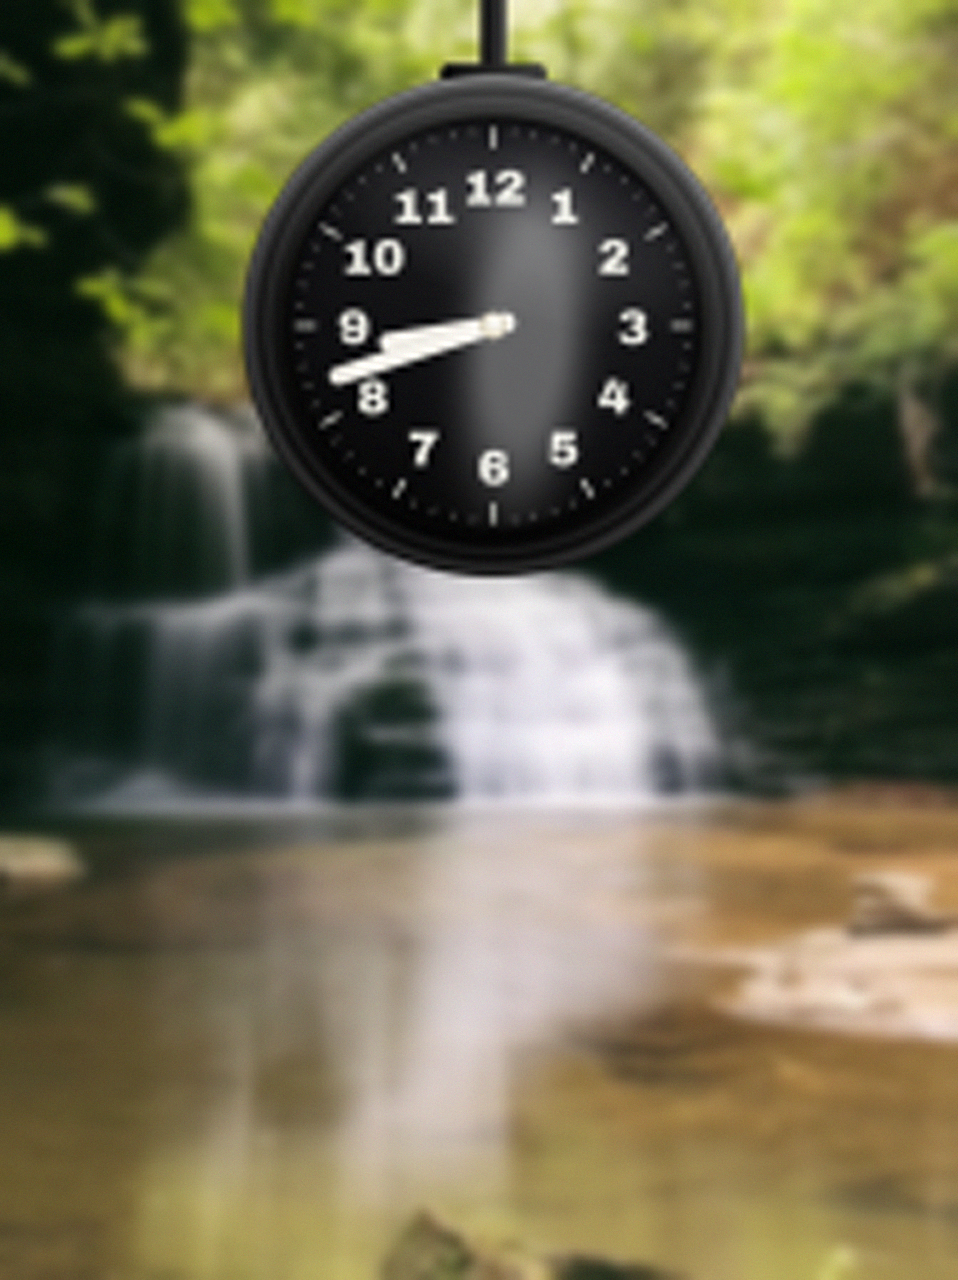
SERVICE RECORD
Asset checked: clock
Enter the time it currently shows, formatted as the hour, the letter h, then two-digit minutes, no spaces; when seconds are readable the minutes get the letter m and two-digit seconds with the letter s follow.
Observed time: 8h42
